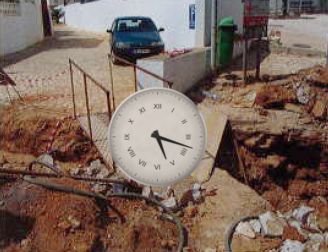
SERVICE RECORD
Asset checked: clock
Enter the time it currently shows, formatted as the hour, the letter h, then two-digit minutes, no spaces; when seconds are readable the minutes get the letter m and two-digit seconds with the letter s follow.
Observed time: 5h18
